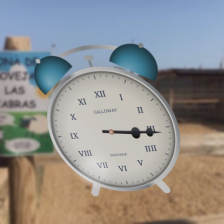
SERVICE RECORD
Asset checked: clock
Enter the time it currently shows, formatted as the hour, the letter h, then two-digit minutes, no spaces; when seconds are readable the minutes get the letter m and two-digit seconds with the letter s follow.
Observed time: 3h16
